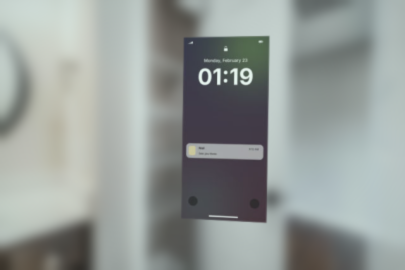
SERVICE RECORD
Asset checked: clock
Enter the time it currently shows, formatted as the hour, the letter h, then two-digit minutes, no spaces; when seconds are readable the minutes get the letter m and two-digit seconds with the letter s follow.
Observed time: 1h19
